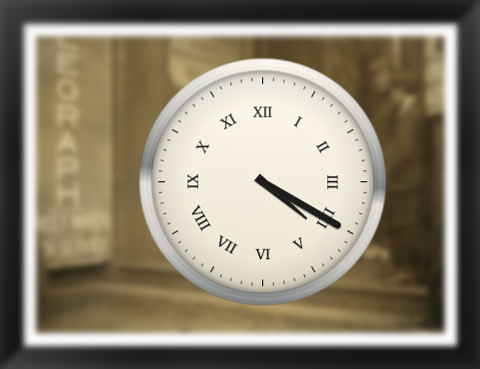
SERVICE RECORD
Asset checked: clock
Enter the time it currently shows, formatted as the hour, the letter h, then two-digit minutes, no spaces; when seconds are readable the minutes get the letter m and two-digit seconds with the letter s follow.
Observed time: 4h20
